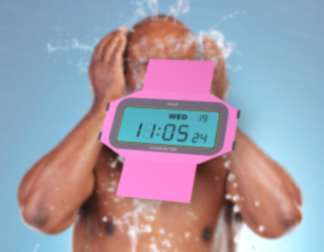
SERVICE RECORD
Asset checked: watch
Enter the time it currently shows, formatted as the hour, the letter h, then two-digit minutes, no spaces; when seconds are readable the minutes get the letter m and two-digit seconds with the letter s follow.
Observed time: 11h05
